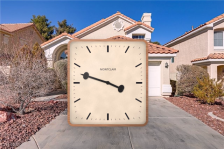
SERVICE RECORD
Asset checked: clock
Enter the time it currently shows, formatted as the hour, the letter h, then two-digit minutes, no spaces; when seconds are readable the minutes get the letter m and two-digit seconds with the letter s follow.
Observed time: 3h48
